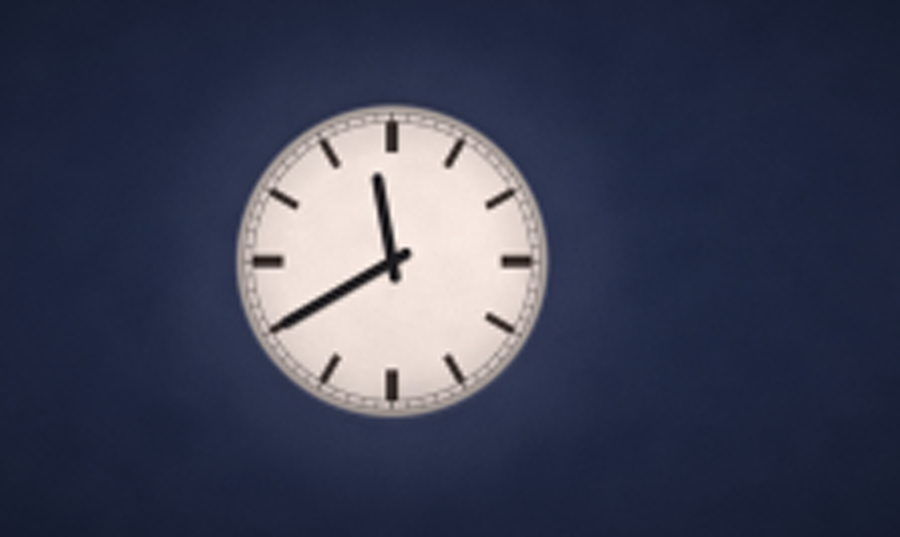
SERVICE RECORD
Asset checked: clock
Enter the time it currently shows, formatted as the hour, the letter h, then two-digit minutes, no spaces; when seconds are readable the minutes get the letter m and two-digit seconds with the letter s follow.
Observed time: 11h40
